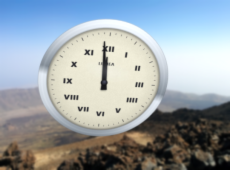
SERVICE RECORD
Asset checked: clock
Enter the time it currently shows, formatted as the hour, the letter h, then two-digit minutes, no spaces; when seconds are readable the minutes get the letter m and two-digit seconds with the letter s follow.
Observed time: 11h59
